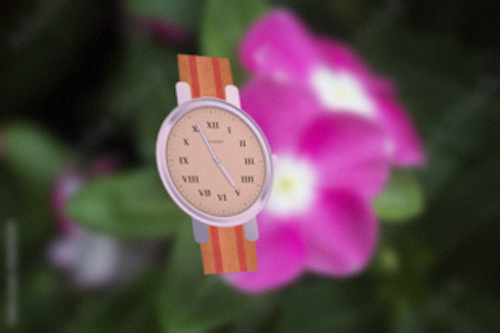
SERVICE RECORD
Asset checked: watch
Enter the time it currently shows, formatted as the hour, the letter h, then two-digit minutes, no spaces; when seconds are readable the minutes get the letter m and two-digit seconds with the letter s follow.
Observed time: 4h56
